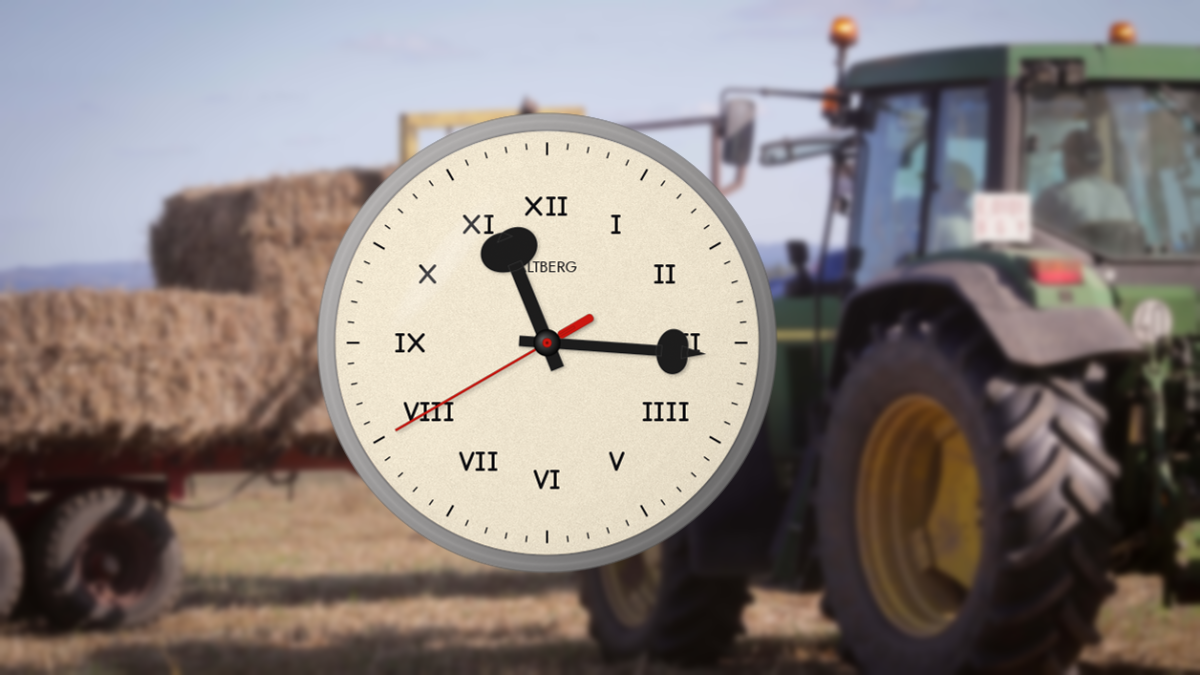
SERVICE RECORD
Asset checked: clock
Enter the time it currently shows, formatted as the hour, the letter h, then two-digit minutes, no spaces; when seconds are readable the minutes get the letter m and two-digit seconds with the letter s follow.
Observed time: 11h15m40s
